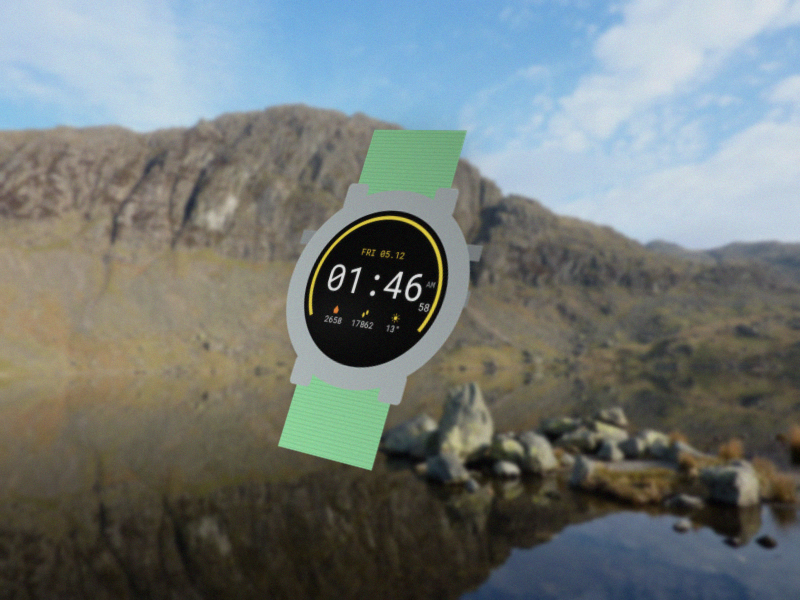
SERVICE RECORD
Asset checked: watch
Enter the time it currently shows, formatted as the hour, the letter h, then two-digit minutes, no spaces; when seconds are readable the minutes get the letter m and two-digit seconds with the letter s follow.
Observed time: 1h46m58s
